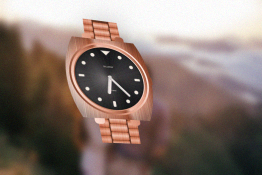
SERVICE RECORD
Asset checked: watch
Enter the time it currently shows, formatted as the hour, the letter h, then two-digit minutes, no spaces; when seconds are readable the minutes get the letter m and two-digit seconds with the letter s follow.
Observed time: 6h23
